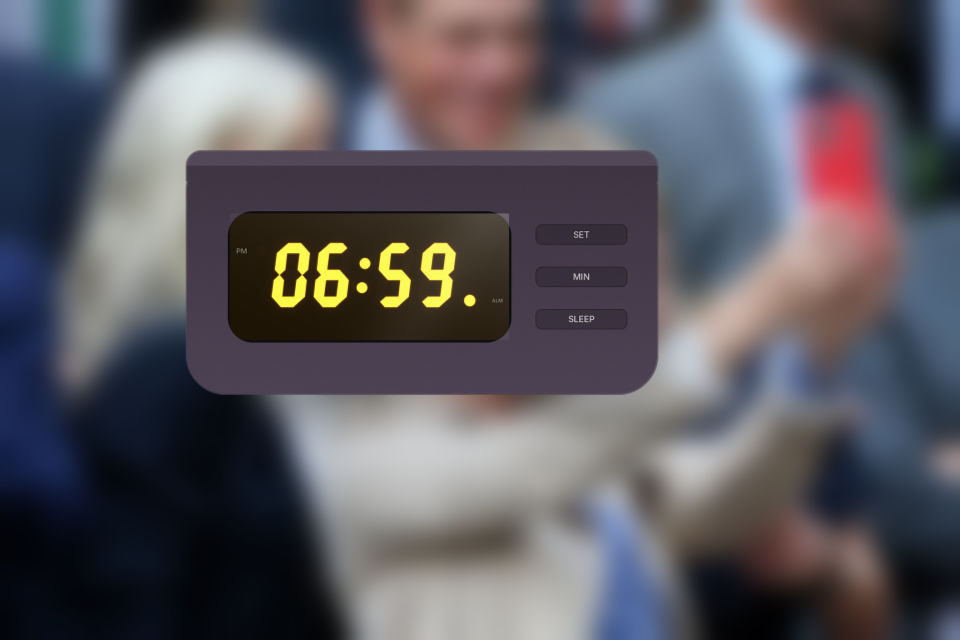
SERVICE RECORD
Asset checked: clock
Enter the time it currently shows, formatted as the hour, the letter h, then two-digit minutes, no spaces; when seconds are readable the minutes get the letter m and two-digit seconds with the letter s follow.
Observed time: 6h59
